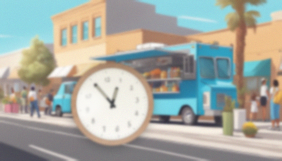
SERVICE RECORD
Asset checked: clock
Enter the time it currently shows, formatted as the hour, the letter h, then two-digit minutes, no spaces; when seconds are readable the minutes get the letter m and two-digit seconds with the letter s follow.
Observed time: 12h55
